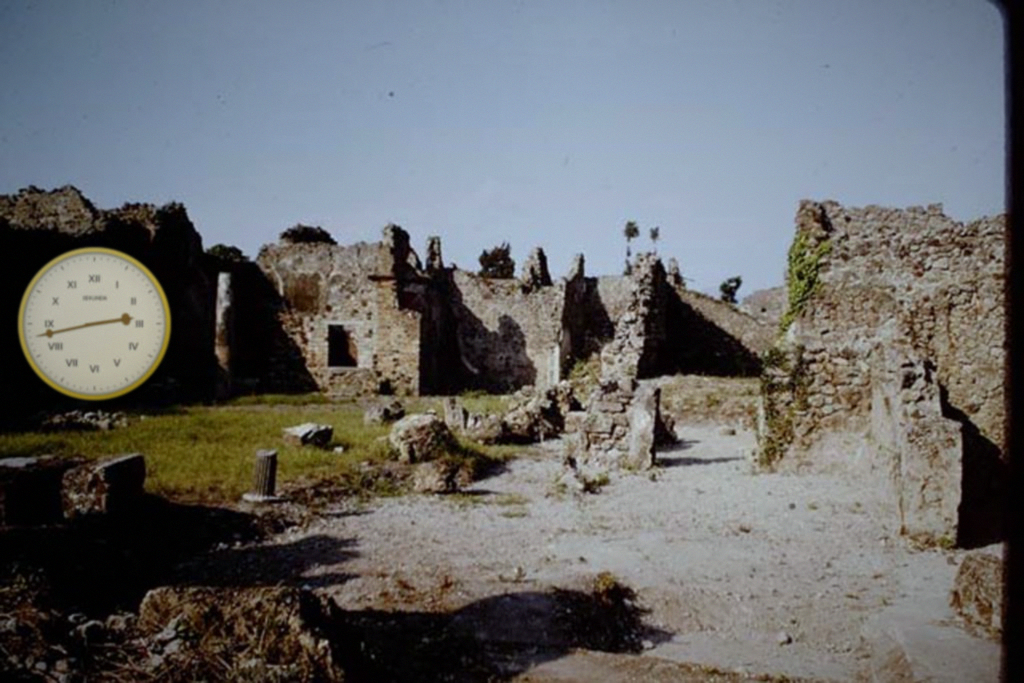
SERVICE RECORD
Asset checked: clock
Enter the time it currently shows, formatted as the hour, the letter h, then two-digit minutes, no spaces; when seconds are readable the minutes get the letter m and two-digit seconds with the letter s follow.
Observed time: 2h43
